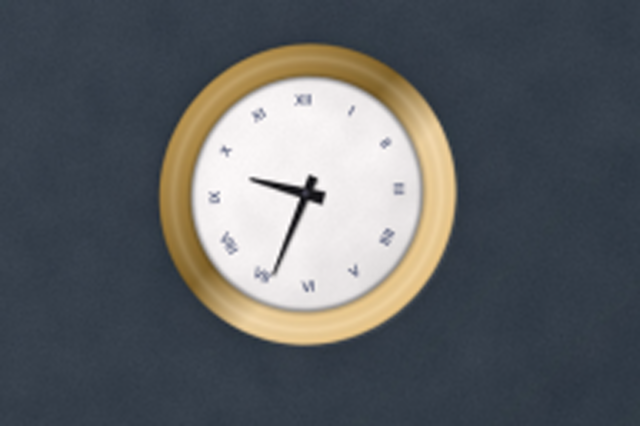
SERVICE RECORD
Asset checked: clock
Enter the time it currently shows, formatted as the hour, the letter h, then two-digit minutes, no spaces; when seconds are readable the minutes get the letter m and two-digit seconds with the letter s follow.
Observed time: 9h34
